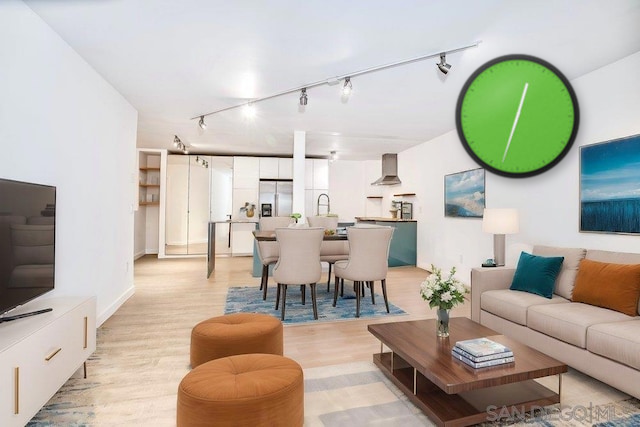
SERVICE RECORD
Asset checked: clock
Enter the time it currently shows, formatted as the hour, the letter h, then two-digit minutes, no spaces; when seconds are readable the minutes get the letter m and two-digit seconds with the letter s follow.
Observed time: 12h33
